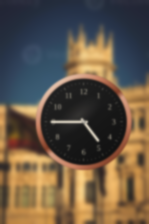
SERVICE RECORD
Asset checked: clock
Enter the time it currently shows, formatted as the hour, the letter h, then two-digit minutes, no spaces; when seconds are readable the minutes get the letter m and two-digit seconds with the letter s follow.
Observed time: 4h45
